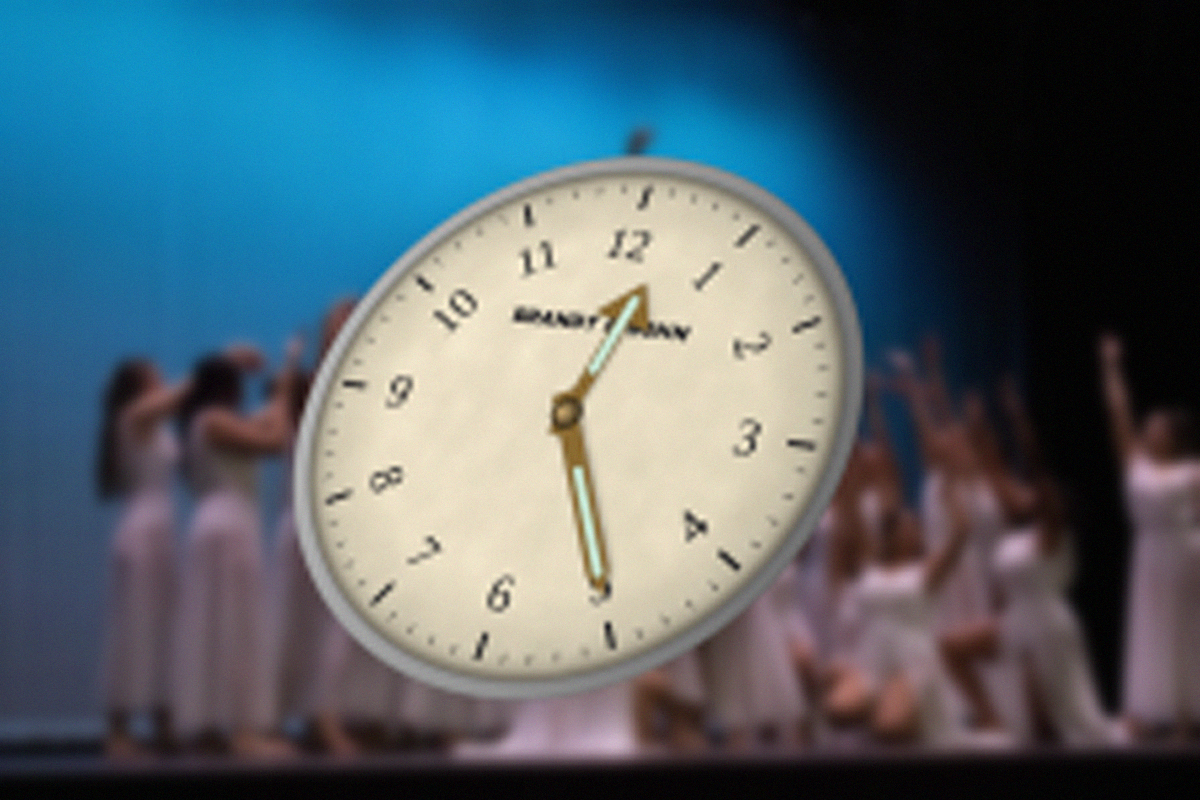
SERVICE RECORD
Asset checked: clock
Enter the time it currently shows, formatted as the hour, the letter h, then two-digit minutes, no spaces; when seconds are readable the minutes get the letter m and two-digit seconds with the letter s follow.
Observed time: 12h25
